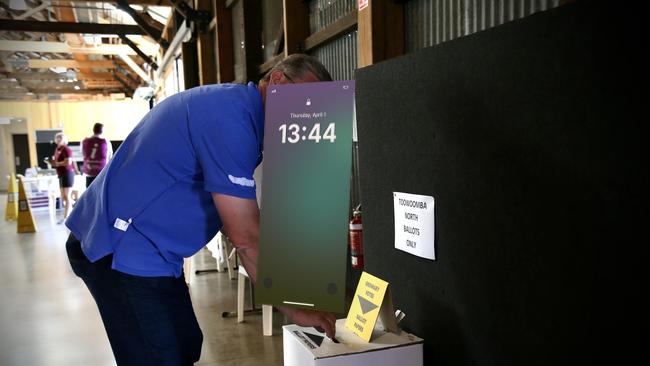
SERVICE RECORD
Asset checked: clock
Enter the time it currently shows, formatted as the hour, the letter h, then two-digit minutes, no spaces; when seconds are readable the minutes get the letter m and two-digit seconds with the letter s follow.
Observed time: 13h44
